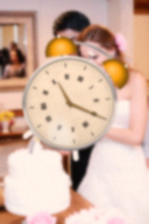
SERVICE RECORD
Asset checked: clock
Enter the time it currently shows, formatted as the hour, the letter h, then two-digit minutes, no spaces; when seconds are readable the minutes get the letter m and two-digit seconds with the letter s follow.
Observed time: 10h15
